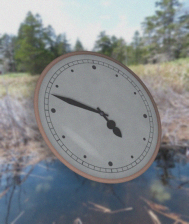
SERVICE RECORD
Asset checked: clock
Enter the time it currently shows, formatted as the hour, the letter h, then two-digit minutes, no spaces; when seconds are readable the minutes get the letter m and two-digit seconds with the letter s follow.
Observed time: 4h48
